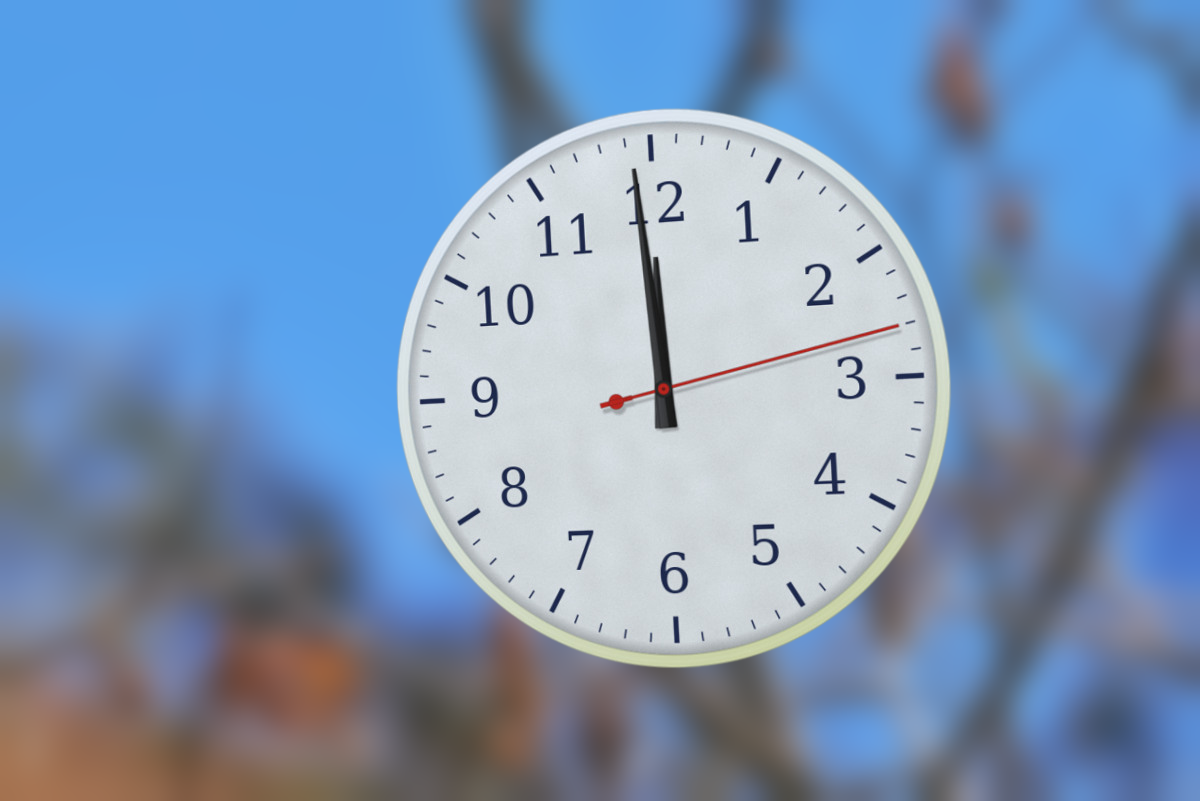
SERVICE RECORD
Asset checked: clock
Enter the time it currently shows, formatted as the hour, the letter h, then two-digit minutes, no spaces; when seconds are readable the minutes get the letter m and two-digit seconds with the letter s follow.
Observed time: 11h59m13s
